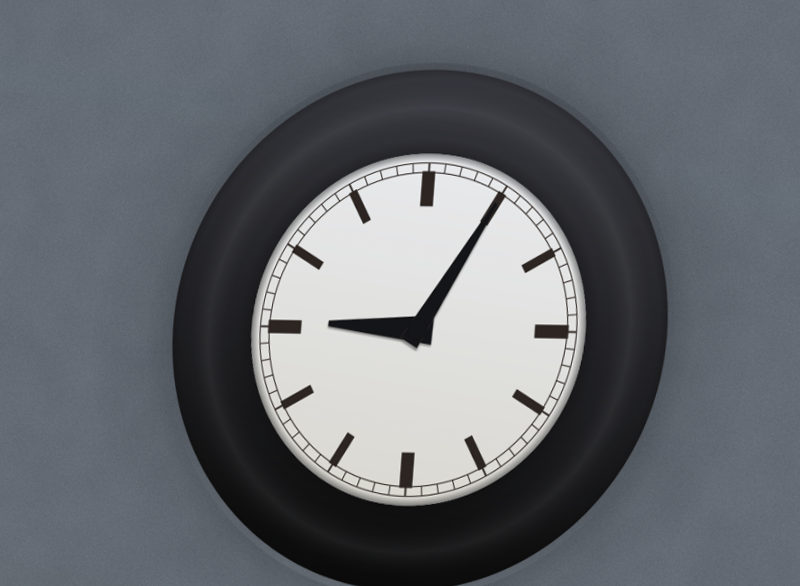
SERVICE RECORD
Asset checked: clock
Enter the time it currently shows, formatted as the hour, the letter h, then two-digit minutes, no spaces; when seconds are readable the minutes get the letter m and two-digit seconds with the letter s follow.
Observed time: 9h05
